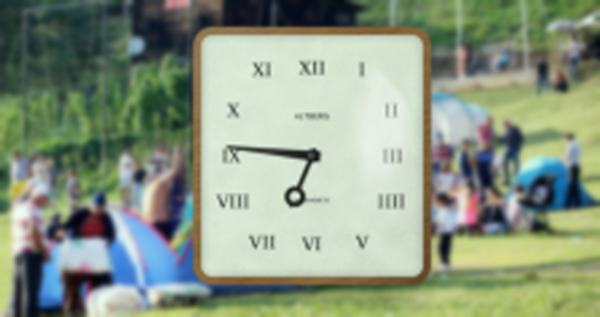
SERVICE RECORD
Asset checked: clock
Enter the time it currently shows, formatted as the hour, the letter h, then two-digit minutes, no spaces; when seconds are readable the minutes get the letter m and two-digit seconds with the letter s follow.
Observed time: 6h46
